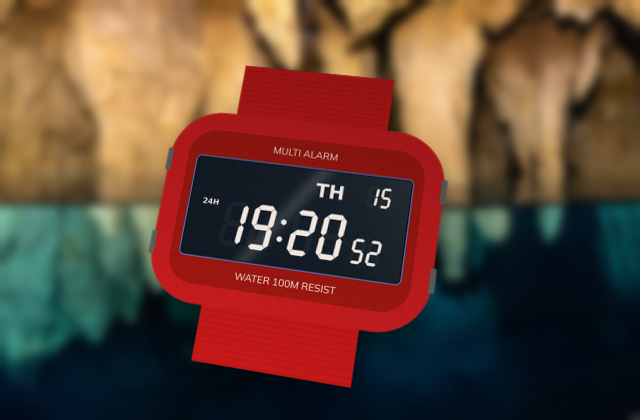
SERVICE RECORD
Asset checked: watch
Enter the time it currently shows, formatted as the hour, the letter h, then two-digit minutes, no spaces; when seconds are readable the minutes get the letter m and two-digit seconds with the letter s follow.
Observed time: 19h20m52s
